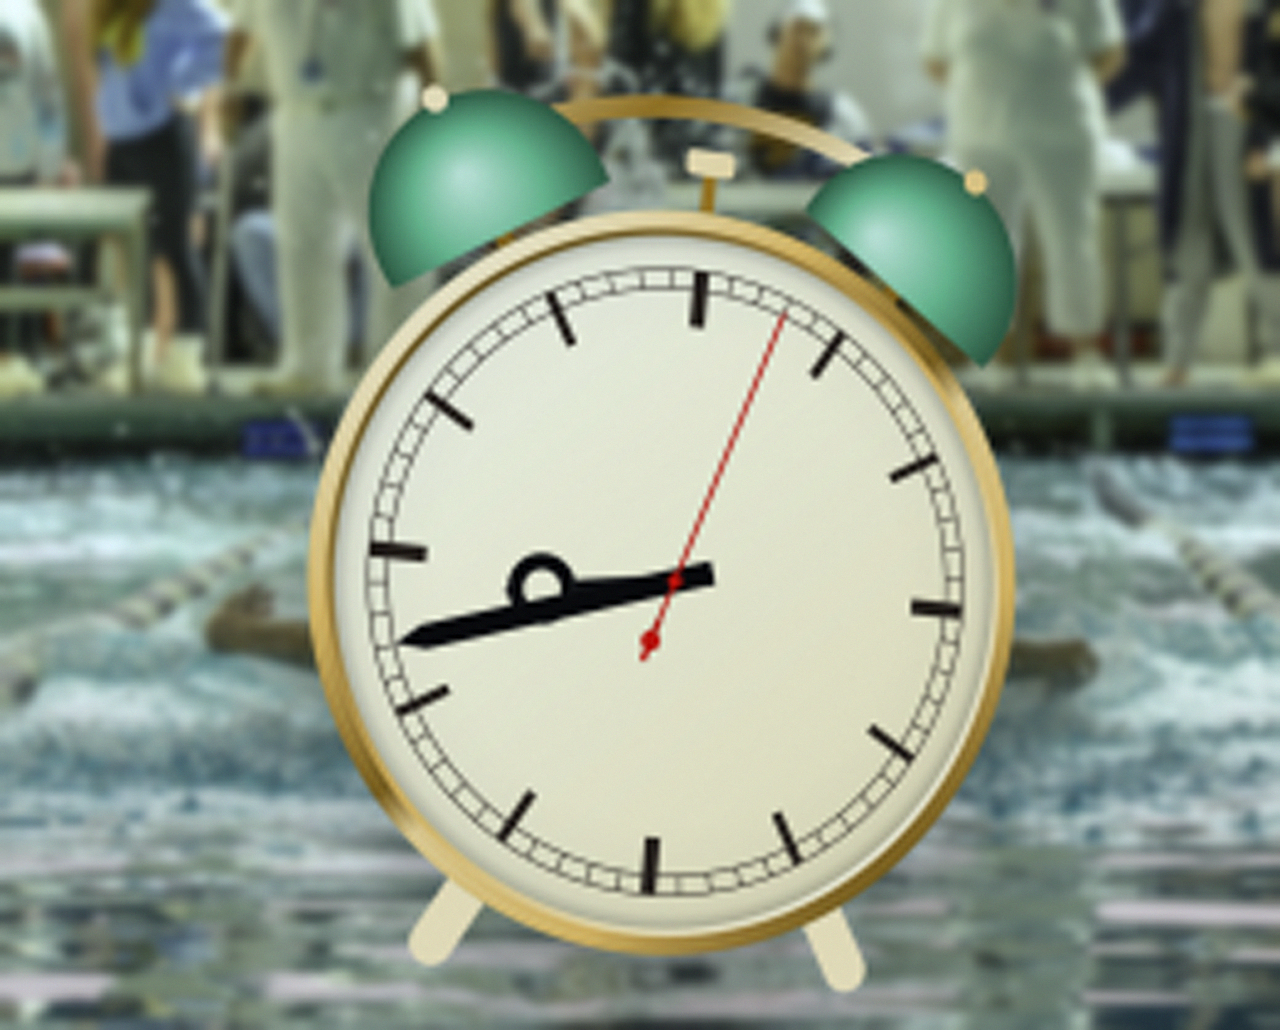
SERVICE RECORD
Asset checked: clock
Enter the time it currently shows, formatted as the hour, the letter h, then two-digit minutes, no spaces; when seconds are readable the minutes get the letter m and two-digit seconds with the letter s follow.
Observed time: 8h42m03s
